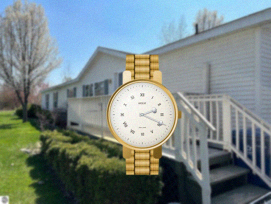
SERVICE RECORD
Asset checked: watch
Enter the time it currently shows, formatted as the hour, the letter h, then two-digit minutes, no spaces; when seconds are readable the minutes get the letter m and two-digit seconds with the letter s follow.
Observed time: 2h19
